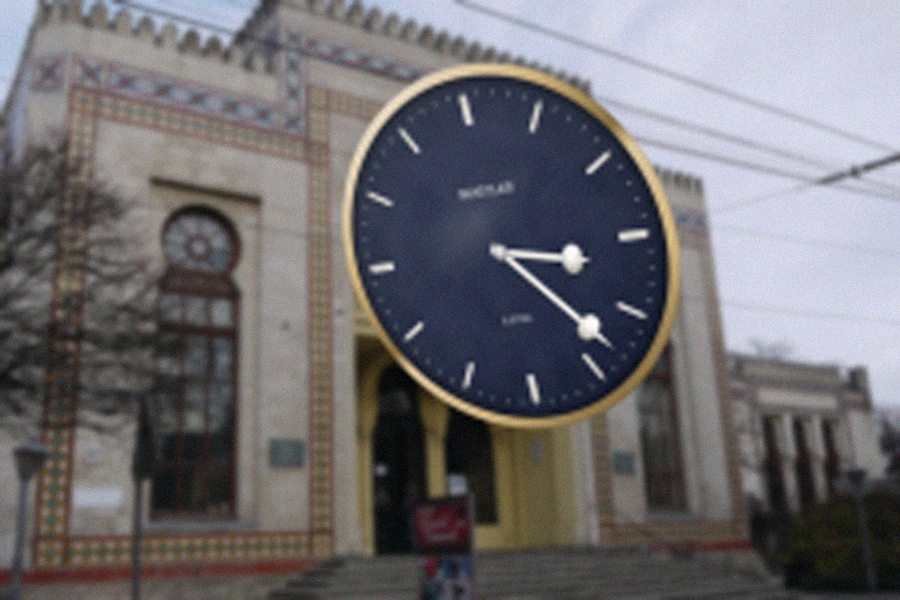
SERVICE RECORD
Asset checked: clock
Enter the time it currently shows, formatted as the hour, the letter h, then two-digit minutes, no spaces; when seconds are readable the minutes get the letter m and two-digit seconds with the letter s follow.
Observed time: 3h23
